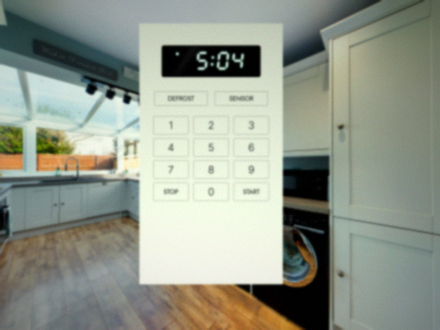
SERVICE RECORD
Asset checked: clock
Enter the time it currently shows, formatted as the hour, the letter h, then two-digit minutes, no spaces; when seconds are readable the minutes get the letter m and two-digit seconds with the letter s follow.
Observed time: 5h04
